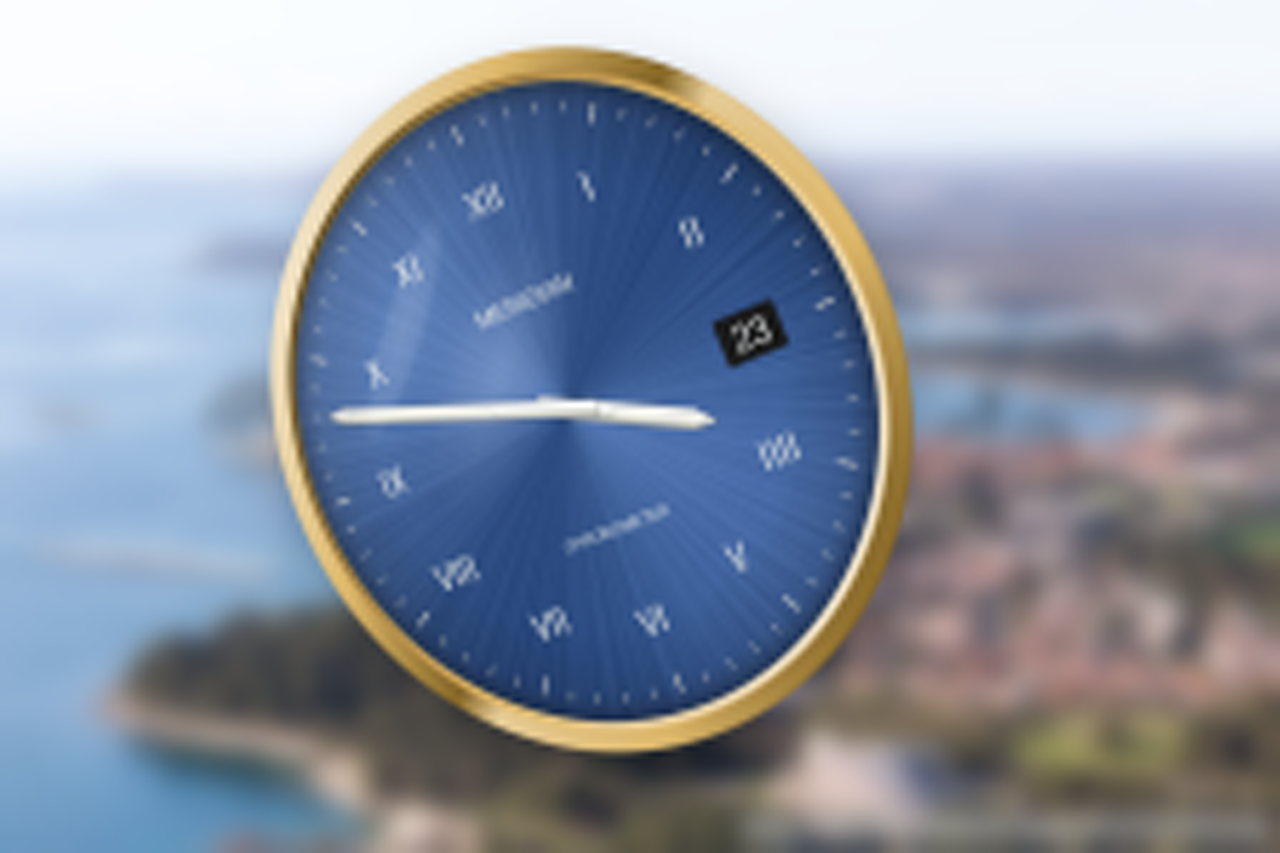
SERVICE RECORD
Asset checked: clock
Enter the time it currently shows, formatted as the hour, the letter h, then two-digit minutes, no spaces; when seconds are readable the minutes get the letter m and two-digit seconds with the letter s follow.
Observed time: 3h48
